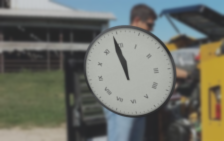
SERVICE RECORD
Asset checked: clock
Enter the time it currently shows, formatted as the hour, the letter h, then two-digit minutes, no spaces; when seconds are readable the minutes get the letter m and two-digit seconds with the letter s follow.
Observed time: 11h59
